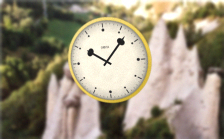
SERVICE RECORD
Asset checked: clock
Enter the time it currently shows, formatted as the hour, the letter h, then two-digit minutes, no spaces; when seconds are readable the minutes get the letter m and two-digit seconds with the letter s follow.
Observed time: 10h07
